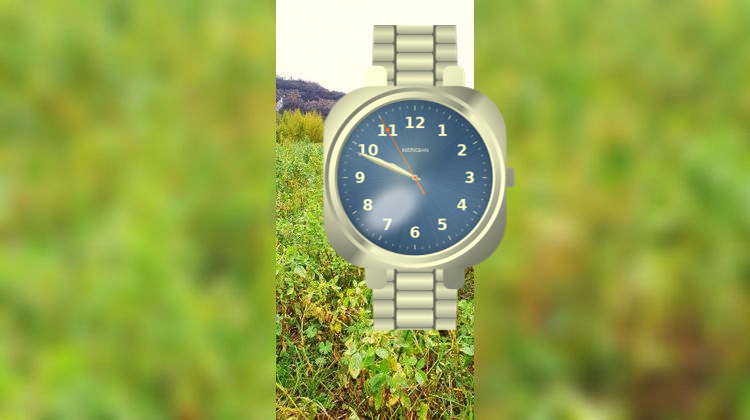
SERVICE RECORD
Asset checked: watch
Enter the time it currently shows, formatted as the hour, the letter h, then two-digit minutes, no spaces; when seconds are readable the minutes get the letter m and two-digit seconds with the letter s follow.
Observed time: 9h48m55s
